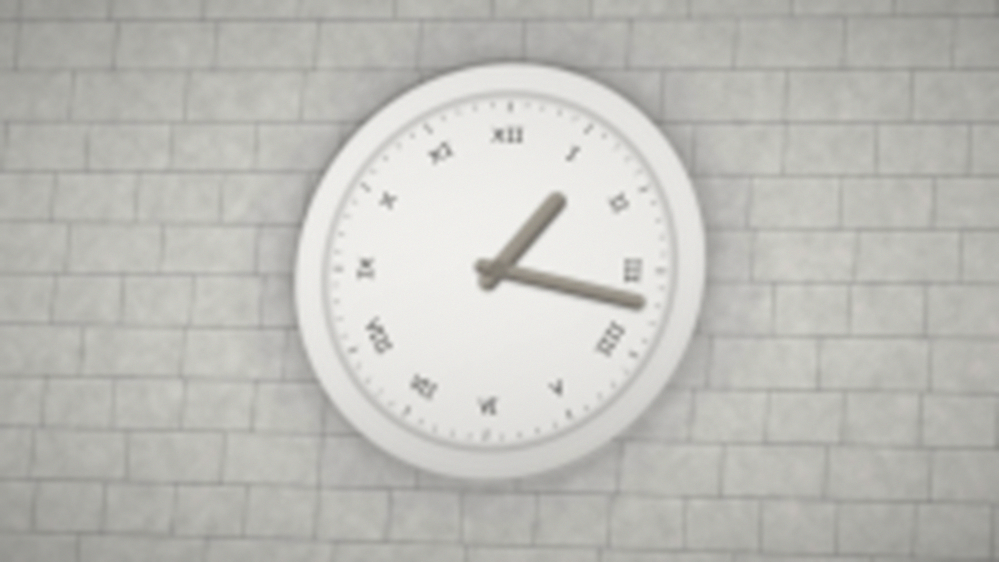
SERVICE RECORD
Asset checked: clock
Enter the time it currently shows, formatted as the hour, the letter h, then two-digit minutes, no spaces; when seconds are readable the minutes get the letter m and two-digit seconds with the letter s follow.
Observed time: 1h17
